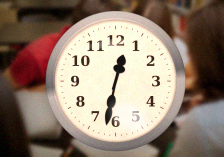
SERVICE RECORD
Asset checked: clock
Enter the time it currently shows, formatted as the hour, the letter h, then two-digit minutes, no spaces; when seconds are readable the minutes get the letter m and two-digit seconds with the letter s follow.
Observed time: 12h32
